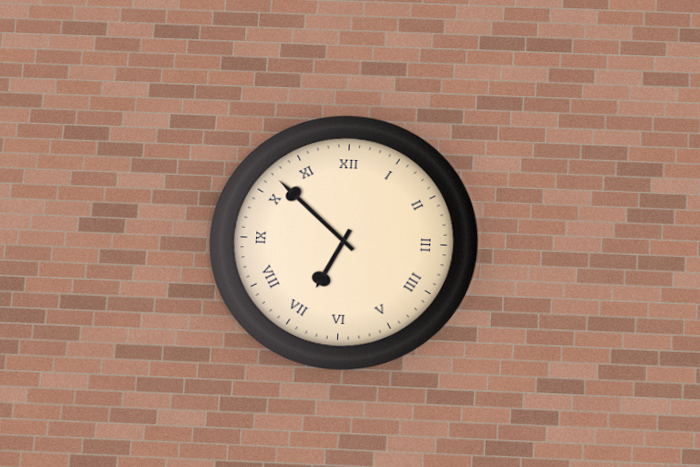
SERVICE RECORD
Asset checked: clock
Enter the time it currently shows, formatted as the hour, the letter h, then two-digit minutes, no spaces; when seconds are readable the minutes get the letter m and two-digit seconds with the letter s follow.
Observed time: 6h52
